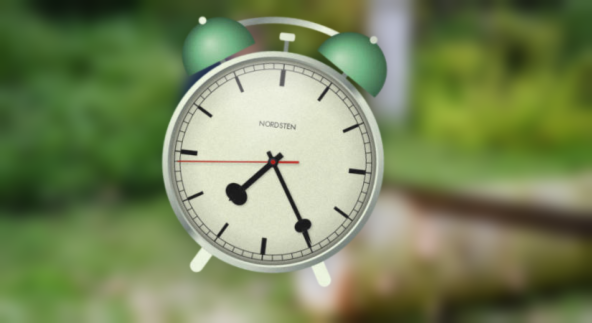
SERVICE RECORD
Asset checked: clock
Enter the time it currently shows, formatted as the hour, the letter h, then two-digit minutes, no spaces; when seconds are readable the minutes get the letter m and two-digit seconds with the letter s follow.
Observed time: 7h24m44s
